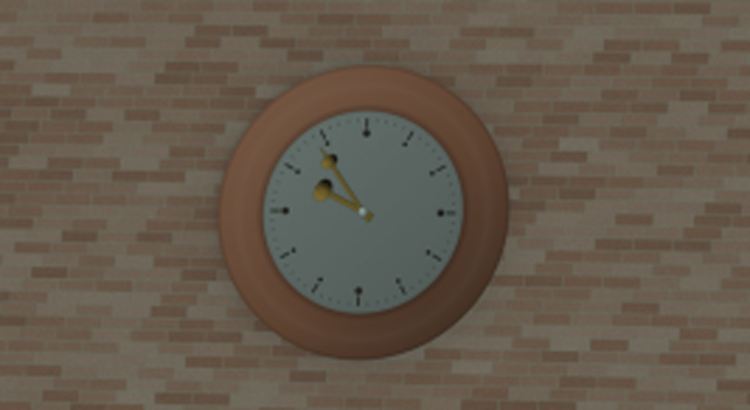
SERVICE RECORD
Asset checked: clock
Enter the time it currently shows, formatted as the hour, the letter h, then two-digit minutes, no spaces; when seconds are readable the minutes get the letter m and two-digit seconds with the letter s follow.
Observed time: 9h54
